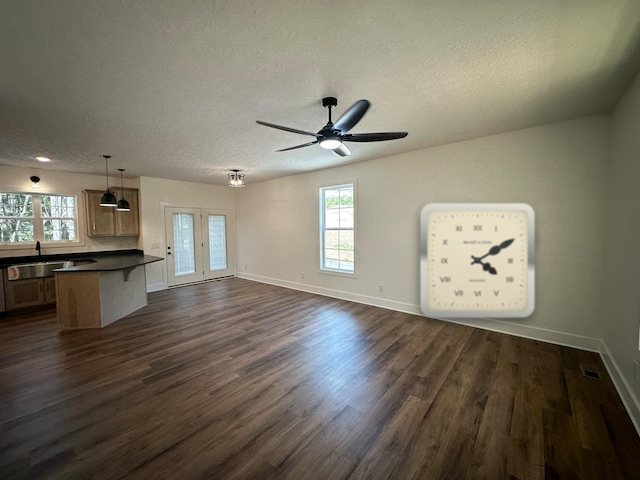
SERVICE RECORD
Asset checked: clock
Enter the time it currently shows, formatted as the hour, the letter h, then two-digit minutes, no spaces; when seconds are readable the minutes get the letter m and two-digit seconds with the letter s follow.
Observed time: 4h10
